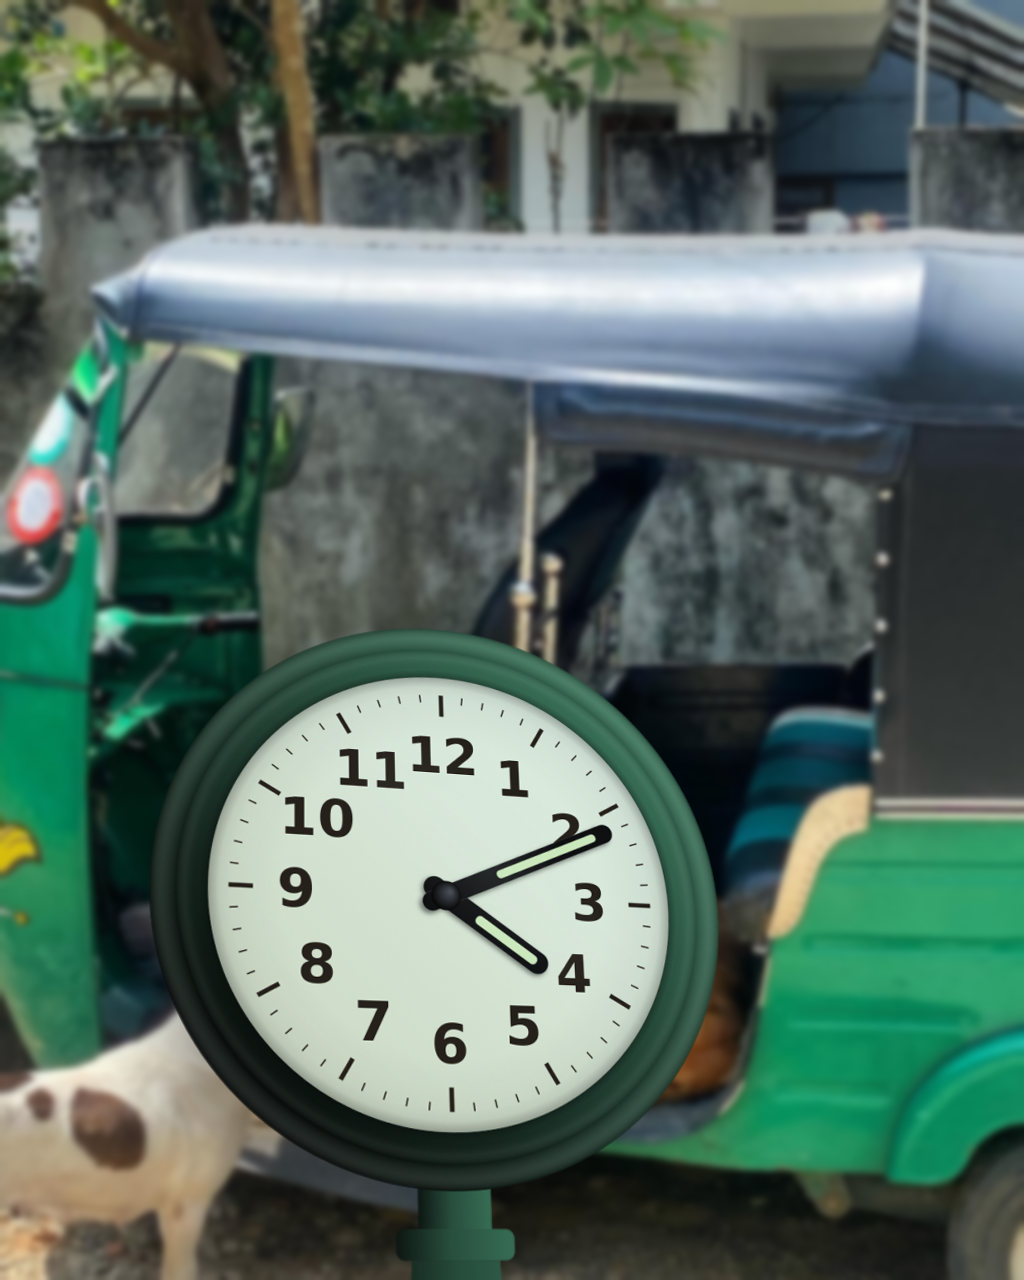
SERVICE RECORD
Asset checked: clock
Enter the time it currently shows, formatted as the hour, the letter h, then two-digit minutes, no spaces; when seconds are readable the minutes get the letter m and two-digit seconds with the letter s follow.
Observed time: 4h11
